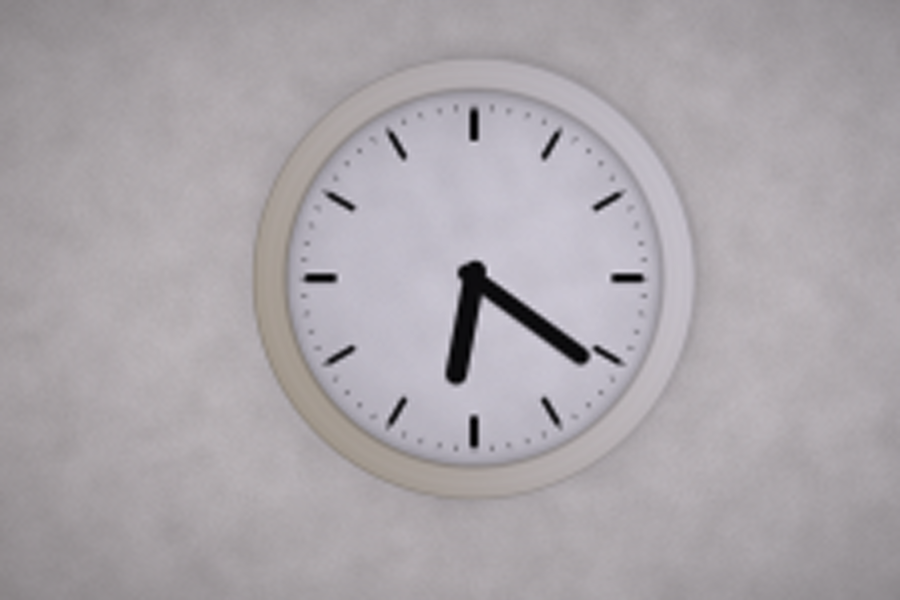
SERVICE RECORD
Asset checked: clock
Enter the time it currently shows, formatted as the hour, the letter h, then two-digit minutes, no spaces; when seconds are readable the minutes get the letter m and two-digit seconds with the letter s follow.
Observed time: 6h21
